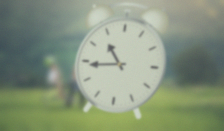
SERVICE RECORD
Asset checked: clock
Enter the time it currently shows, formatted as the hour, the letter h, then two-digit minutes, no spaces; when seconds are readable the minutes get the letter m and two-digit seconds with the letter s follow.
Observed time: 10h44
